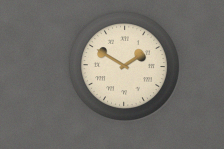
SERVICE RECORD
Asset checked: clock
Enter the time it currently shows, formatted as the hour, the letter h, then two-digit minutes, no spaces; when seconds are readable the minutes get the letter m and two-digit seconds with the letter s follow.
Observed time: 1h50
